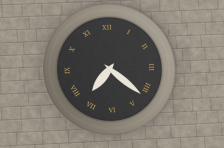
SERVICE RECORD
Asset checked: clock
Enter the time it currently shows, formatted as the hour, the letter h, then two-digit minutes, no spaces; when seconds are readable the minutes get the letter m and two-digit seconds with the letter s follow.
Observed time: 7h22
